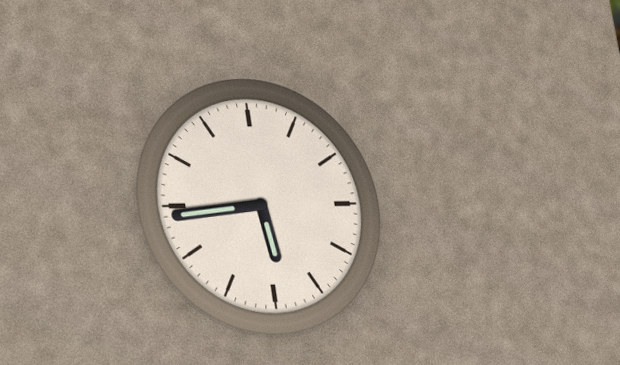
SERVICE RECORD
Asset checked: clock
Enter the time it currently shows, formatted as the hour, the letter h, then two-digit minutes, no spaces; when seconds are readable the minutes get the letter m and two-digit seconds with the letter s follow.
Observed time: 5h44
